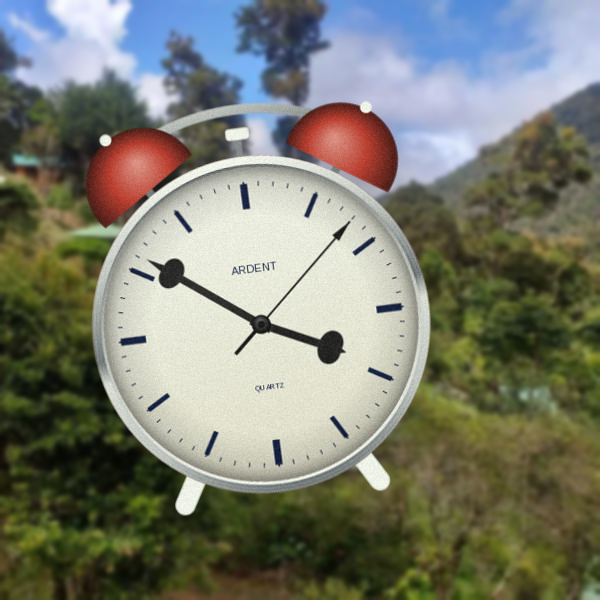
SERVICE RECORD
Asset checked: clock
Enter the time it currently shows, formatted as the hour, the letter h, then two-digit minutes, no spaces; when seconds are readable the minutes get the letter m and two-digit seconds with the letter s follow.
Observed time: 3h51m08s
